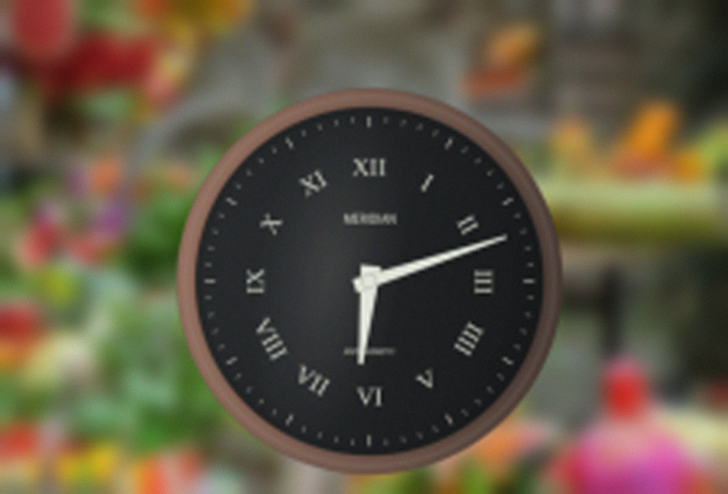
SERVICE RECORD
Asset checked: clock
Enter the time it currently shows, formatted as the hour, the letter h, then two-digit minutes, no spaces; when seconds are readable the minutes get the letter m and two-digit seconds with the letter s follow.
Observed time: 6h12
